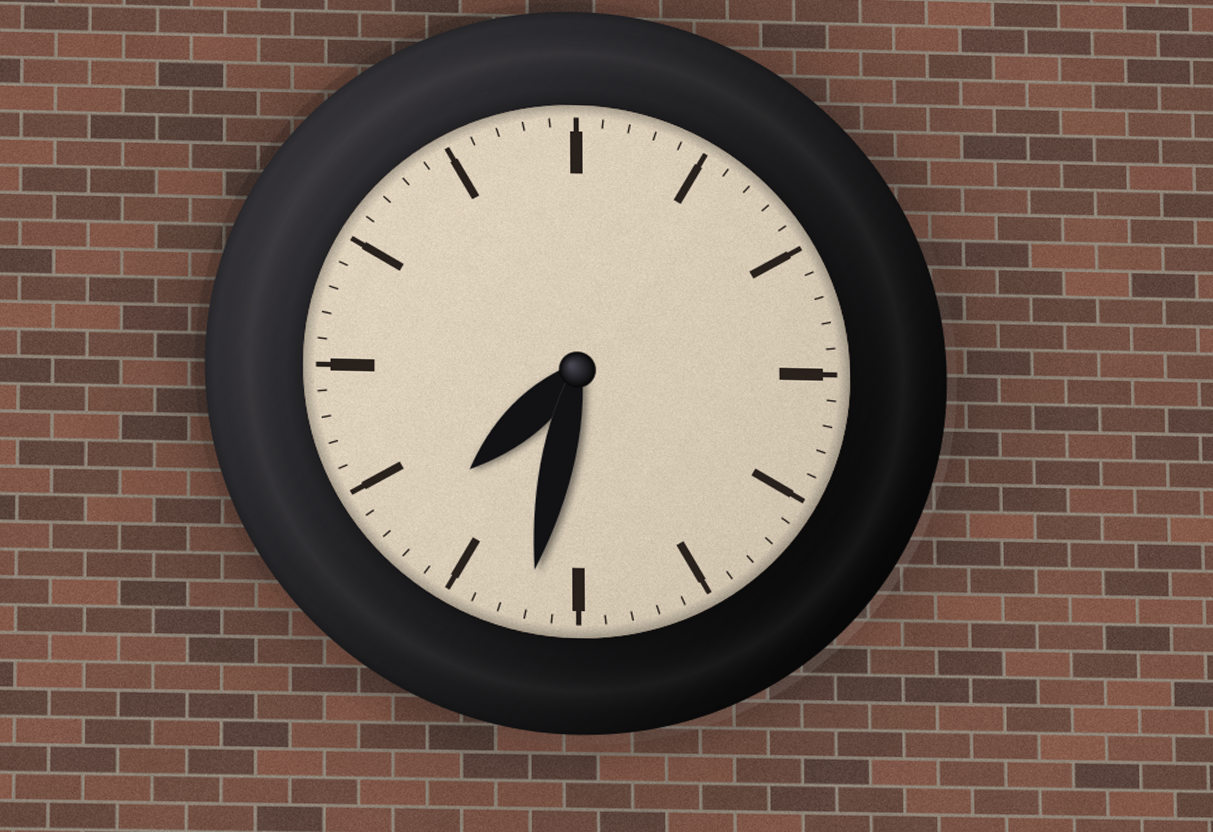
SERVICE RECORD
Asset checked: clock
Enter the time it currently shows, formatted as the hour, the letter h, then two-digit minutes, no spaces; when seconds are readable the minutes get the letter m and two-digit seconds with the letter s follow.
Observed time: 7h32
